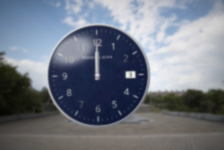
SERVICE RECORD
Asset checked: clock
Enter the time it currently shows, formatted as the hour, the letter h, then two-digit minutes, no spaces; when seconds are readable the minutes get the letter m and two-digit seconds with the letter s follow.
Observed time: 12h00
